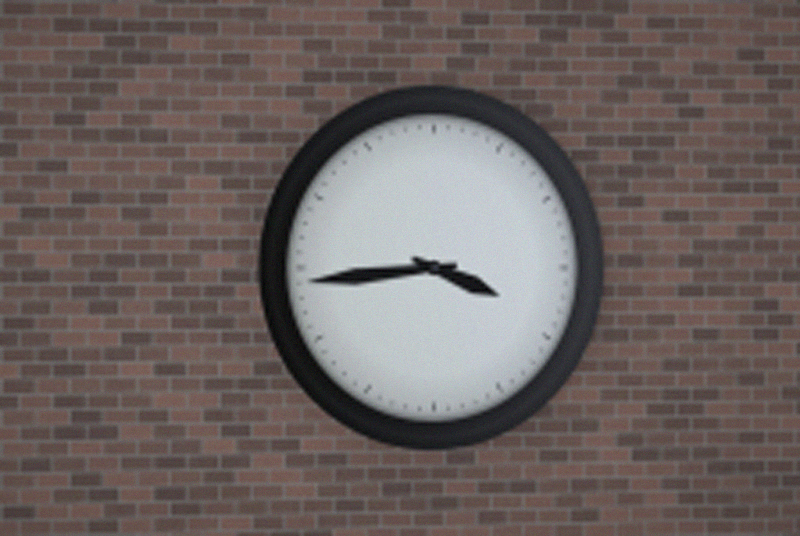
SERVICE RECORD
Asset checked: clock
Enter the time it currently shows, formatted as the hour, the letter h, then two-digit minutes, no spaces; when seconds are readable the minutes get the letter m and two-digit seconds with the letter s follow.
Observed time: 3h44
